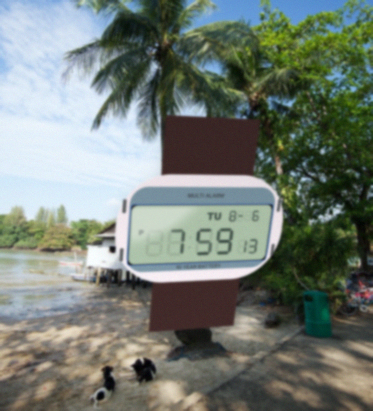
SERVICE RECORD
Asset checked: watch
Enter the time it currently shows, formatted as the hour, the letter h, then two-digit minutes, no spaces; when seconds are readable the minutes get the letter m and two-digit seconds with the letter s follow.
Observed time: 7h59m13s
